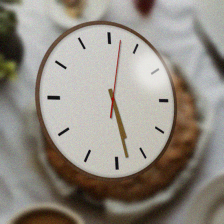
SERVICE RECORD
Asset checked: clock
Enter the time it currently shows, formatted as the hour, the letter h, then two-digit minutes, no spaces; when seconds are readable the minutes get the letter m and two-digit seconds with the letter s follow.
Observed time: 5h28m02s
